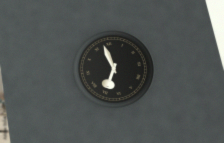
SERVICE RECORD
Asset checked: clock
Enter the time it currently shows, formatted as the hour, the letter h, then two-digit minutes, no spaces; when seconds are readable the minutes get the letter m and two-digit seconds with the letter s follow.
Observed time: 6h58
